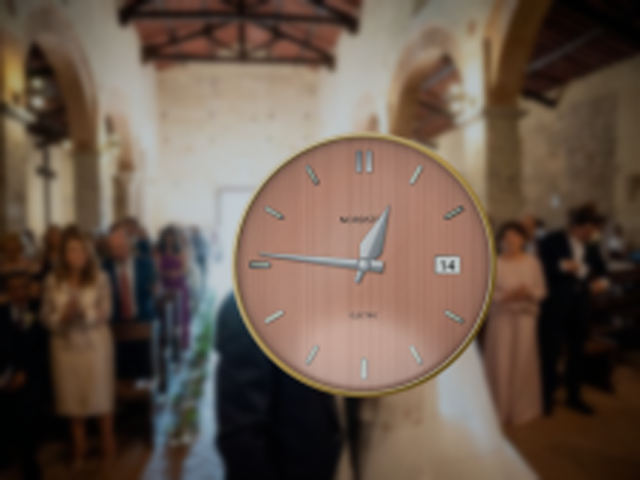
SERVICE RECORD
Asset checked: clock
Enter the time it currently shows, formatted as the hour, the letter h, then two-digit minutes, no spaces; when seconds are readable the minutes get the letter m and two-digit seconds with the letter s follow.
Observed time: 12h46
